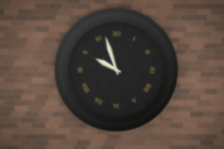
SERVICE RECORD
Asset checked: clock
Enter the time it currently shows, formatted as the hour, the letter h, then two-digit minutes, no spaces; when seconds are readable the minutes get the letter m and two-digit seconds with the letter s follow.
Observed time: 9h57
